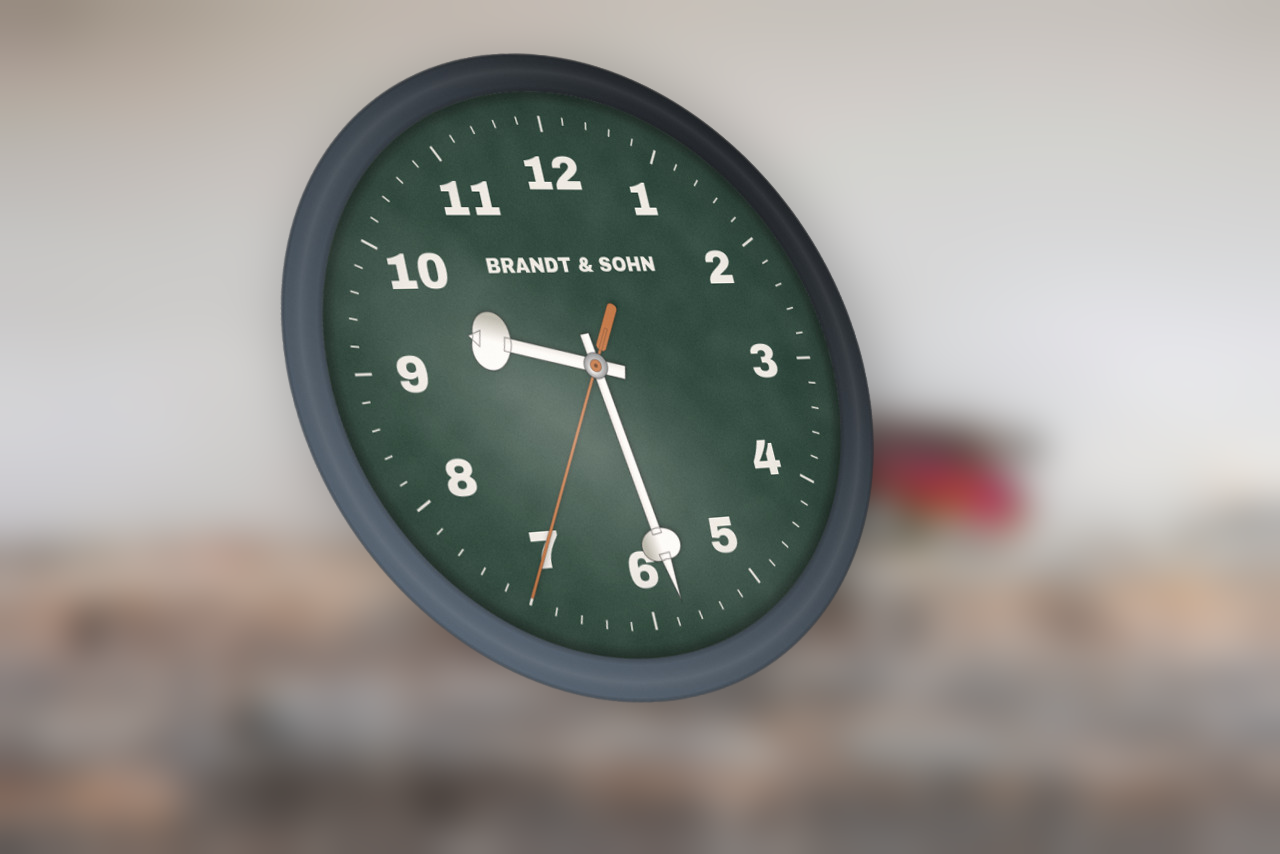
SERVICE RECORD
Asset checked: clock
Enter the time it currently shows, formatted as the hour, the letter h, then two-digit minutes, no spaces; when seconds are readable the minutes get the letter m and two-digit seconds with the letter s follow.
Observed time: 9h28m35s
